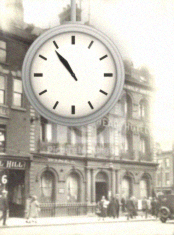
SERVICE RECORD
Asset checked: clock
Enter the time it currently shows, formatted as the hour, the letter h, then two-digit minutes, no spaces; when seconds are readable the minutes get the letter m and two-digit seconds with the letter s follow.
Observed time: 10h54
